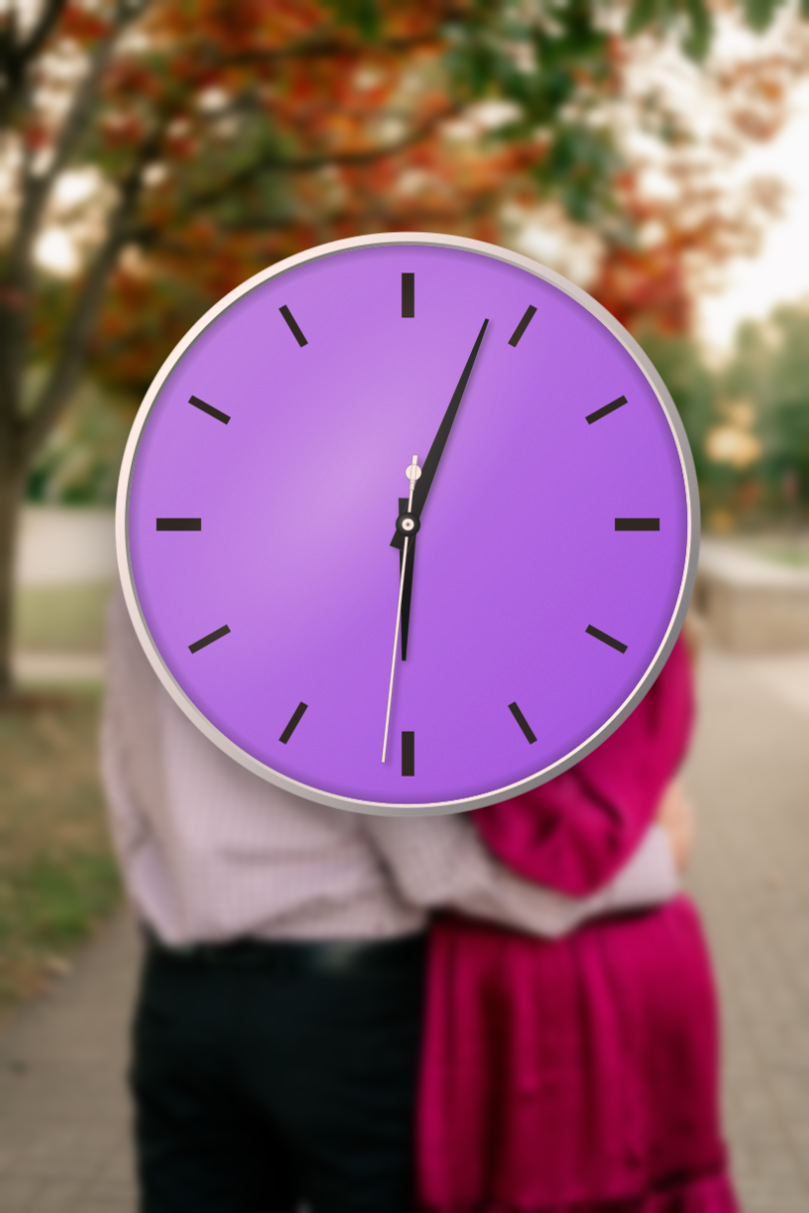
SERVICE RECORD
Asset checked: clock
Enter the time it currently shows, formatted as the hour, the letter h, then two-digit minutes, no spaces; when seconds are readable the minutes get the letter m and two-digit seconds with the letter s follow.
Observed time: 6h03m31s
